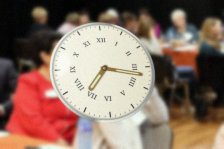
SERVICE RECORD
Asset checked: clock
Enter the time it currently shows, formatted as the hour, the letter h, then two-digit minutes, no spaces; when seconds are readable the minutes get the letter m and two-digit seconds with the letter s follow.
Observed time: 7h17
